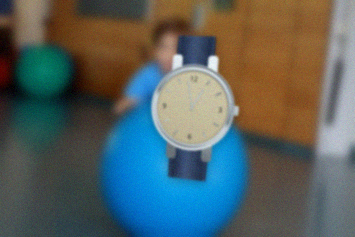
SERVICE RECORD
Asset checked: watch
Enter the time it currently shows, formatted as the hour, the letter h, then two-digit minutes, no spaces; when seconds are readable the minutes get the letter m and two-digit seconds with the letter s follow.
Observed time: 12h58
